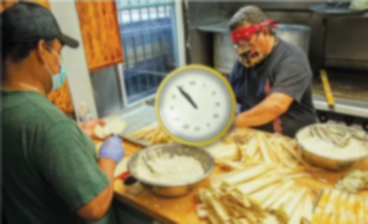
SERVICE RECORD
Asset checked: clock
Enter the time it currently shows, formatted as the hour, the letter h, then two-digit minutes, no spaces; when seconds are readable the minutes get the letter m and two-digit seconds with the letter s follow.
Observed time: 10h54
